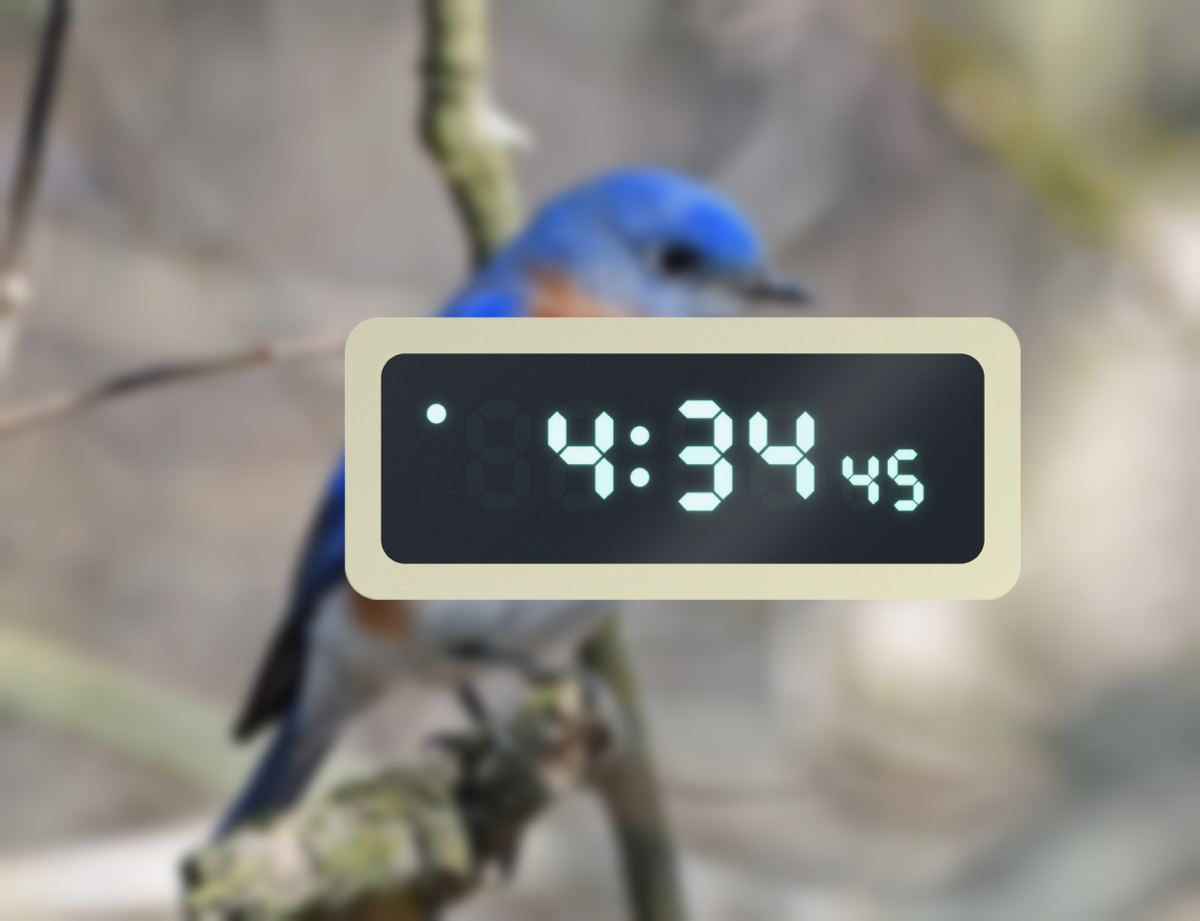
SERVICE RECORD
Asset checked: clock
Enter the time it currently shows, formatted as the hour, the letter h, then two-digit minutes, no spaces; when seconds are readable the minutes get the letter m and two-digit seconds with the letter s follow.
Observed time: 4h34m45s
